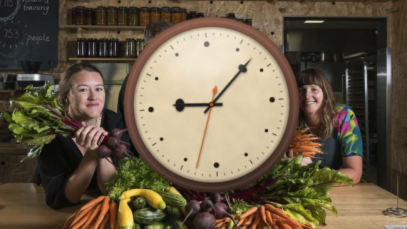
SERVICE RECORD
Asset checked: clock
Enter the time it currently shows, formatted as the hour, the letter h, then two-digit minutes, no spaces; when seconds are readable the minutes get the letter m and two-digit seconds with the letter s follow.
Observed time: 9h07m33s
